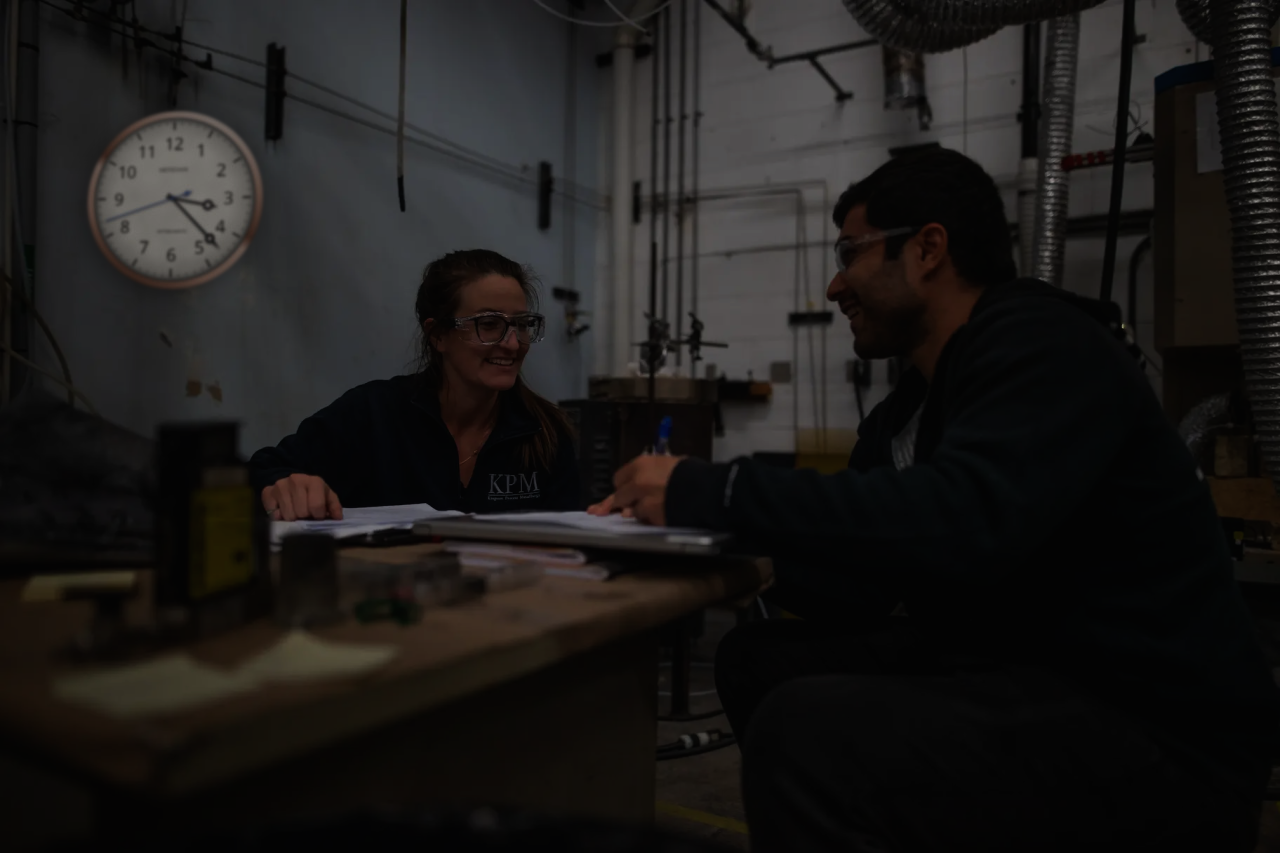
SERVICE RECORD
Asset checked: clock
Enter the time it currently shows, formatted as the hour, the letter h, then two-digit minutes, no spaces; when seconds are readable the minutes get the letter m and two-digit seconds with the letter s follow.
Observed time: 3h22m42s
